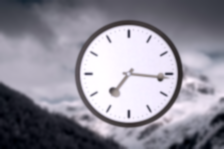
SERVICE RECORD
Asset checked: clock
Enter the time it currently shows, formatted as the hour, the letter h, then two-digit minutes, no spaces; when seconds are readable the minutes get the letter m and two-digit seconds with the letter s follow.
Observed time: 7h16
